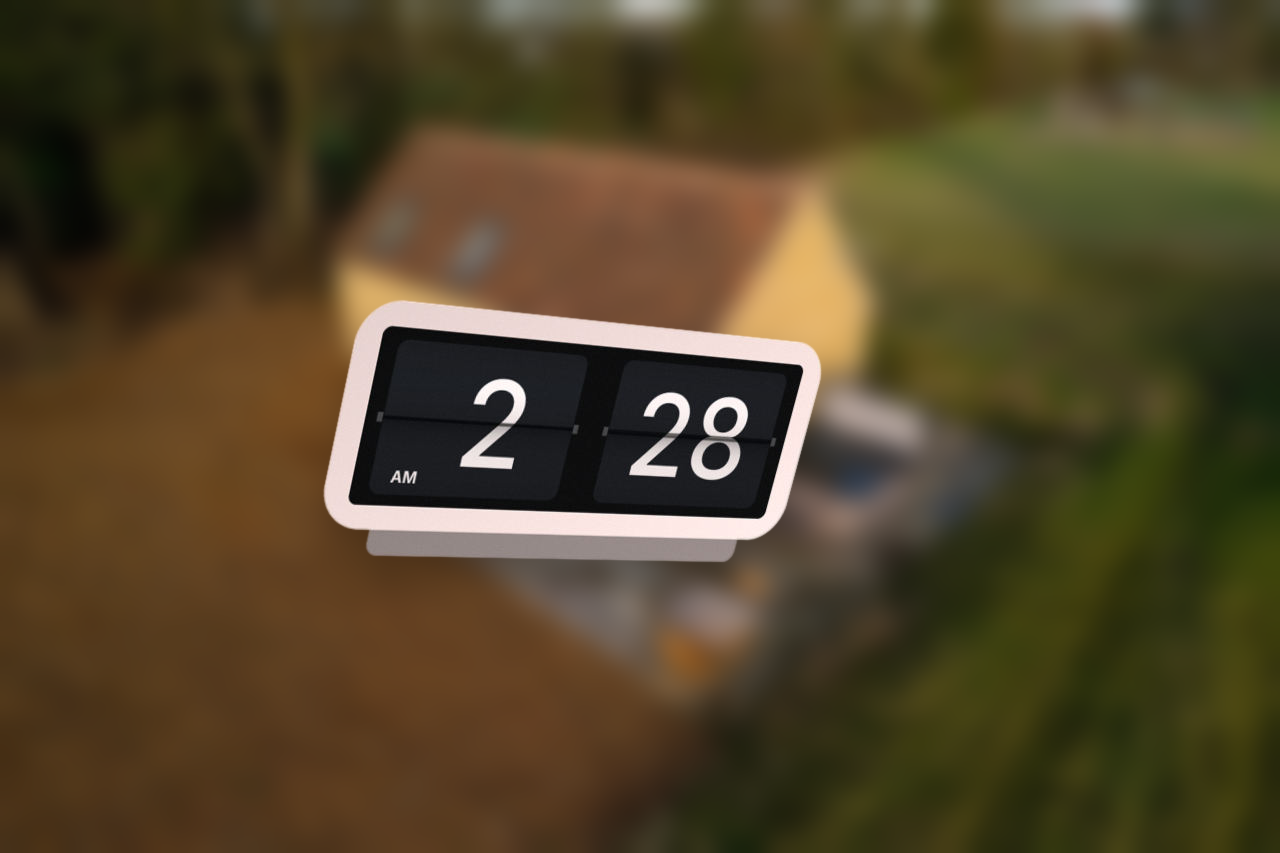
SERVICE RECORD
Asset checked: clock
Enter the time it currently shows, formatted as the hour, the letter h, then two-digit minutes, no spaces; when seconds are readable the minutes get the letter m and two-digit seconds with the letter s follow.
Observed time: 2h28
